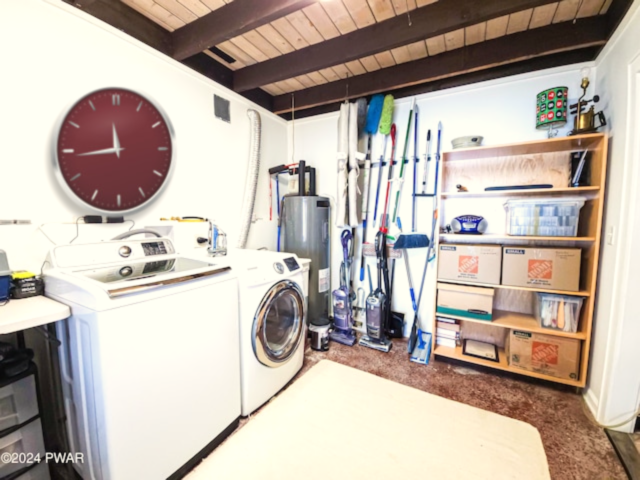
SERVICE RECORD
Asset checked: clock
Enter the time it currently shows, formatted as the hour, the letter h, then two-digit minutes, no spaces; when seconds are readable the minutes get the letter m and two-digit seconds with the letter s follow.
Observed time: 11h44
